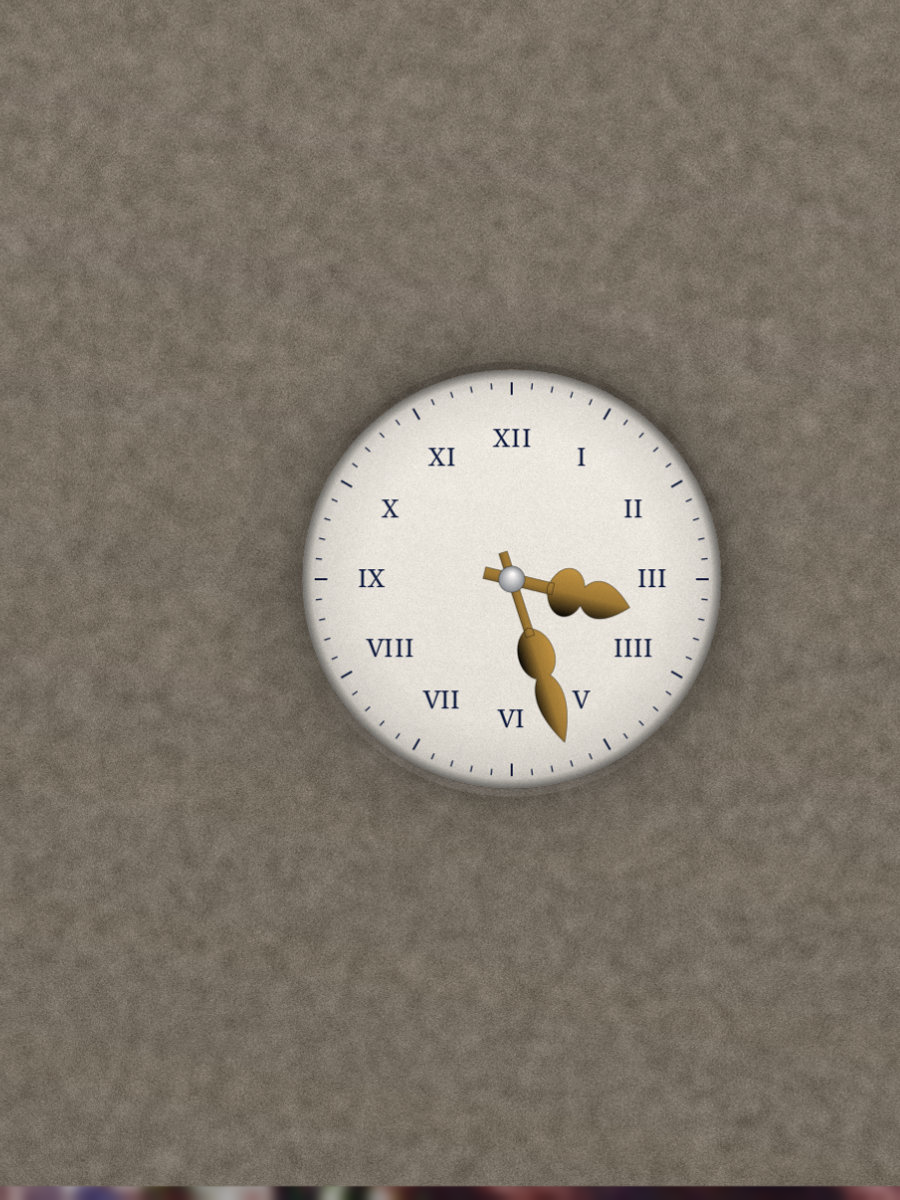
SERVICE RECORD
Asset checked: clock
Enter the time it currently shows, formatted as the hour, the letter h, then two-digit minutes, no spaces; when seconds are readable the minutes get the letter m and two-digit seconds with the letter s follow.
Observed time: 3h27
